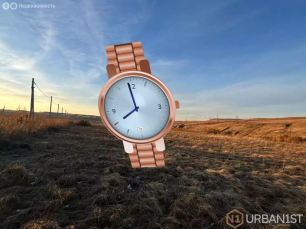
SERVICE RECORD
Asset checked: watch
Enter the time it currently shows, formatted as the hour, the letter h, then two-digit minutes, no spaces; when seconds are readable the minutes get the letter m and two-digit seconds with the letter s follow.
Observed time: 7h59
